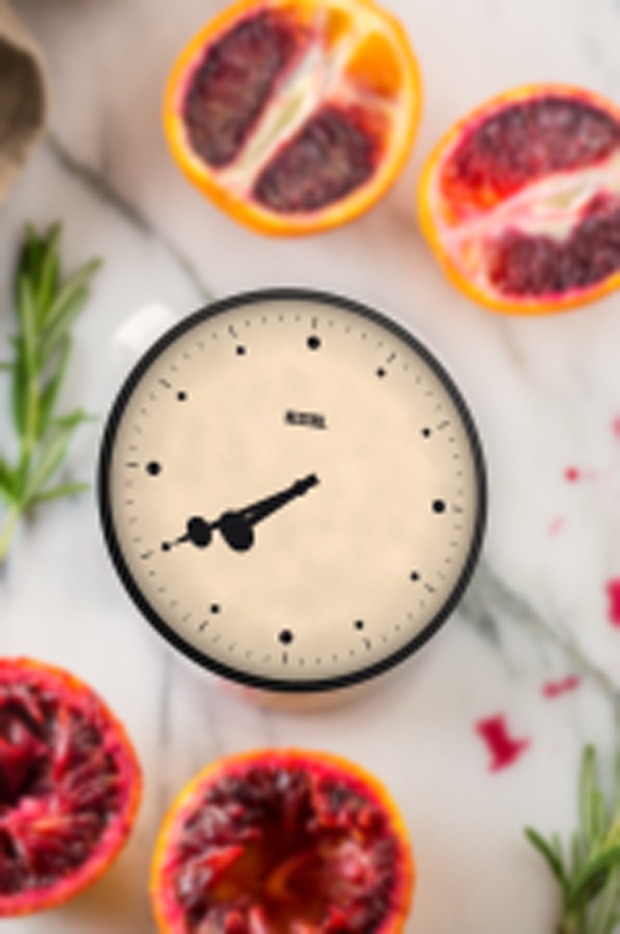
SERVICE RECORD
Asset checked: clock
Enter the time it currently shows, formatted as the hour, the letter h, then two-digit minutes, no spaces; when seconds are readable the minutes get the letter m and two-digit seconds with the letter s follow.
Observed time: 7h40
